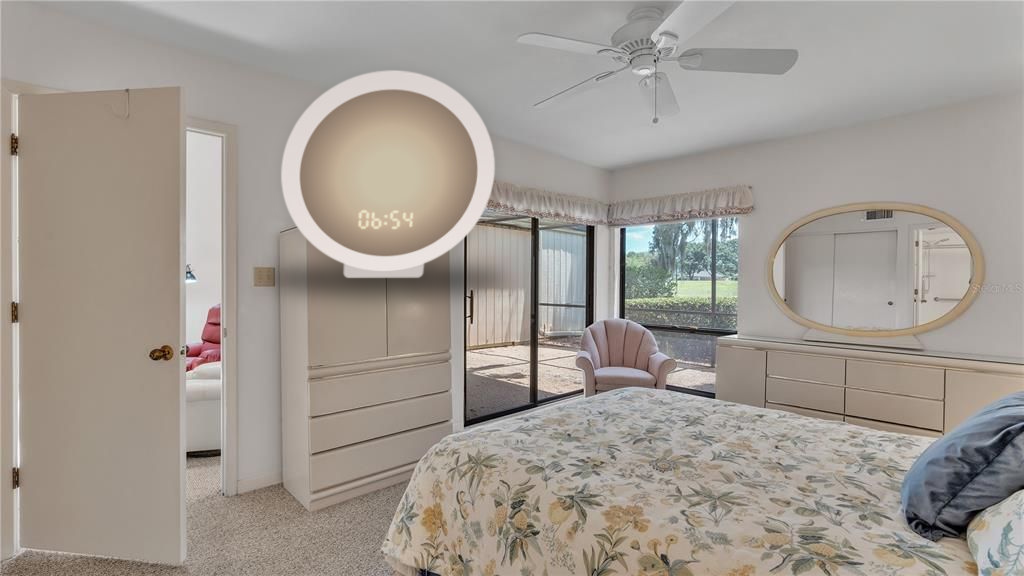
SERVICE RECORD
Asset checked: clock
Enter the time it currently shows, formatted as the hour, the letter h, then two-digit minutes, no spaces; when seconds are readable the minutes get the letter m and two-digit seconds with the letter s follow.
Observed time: 6h54
